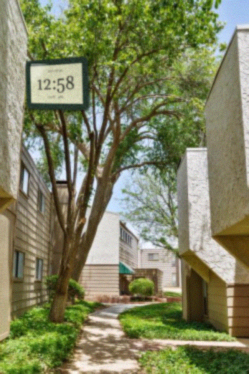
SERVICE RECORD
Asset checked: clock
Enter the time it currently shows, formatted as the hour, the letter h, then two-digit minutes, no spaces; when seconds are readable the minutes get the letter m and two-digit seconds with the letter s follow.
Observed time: 12h58
